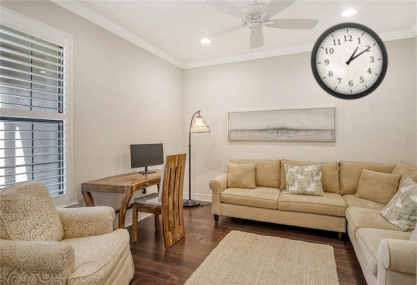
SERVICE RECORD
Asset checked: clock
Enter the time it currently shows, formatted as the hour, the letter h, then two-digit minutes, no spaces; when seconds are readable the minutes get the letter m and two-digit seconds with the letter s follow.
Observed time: 1h10
